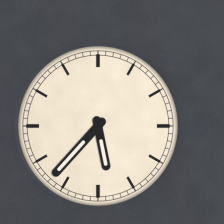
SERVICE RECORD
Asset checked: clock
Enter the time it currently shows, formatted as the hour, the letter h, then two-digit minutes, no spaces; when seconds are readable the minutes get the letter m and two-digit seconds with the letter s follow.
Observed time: 5h37
